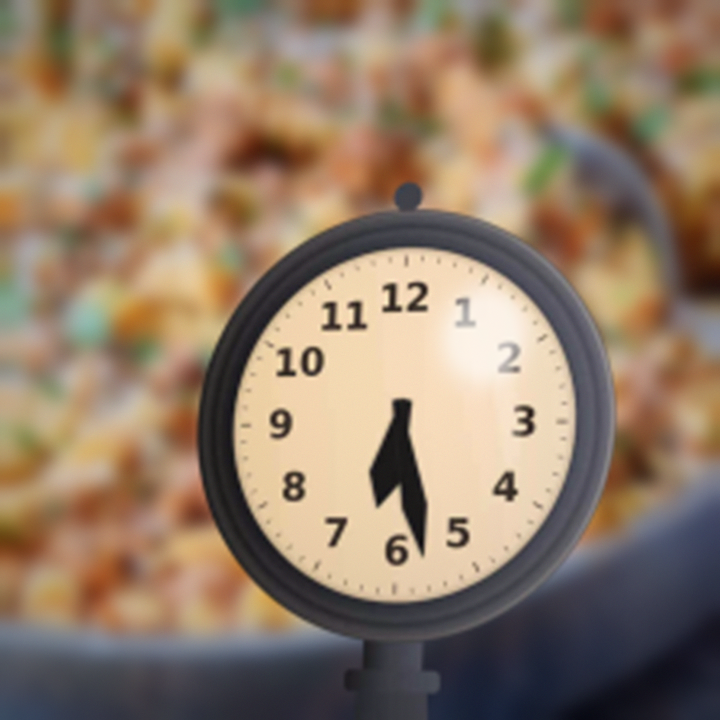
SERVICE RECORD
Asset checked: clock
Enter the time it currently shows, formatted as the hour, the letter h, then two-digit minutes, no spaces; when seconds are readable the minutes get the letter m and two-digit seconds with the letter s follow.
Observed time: 6h28
